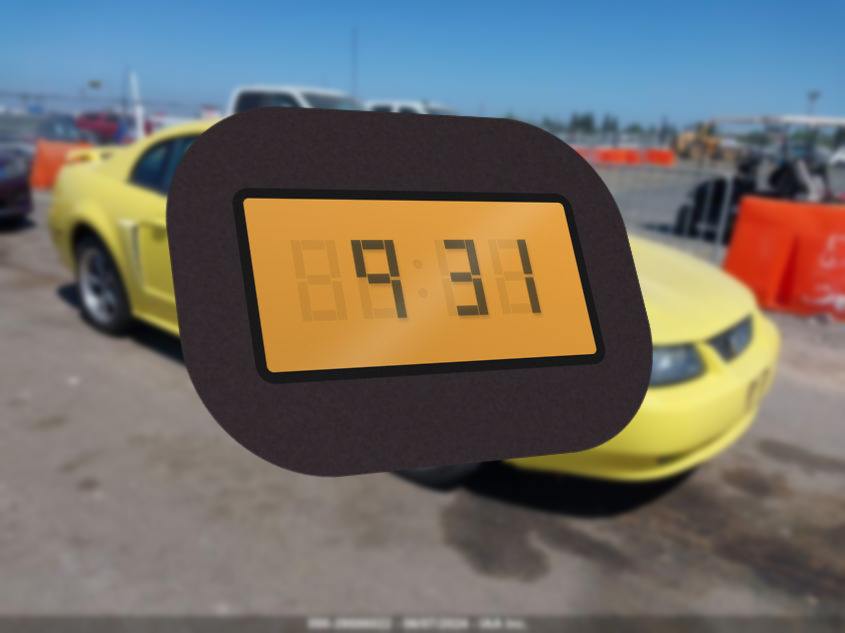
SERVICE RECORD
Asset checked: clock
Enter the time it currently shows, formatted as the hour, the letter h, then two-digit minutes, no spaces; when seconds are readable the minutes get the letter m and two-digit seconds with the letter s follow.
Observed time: 9h31
